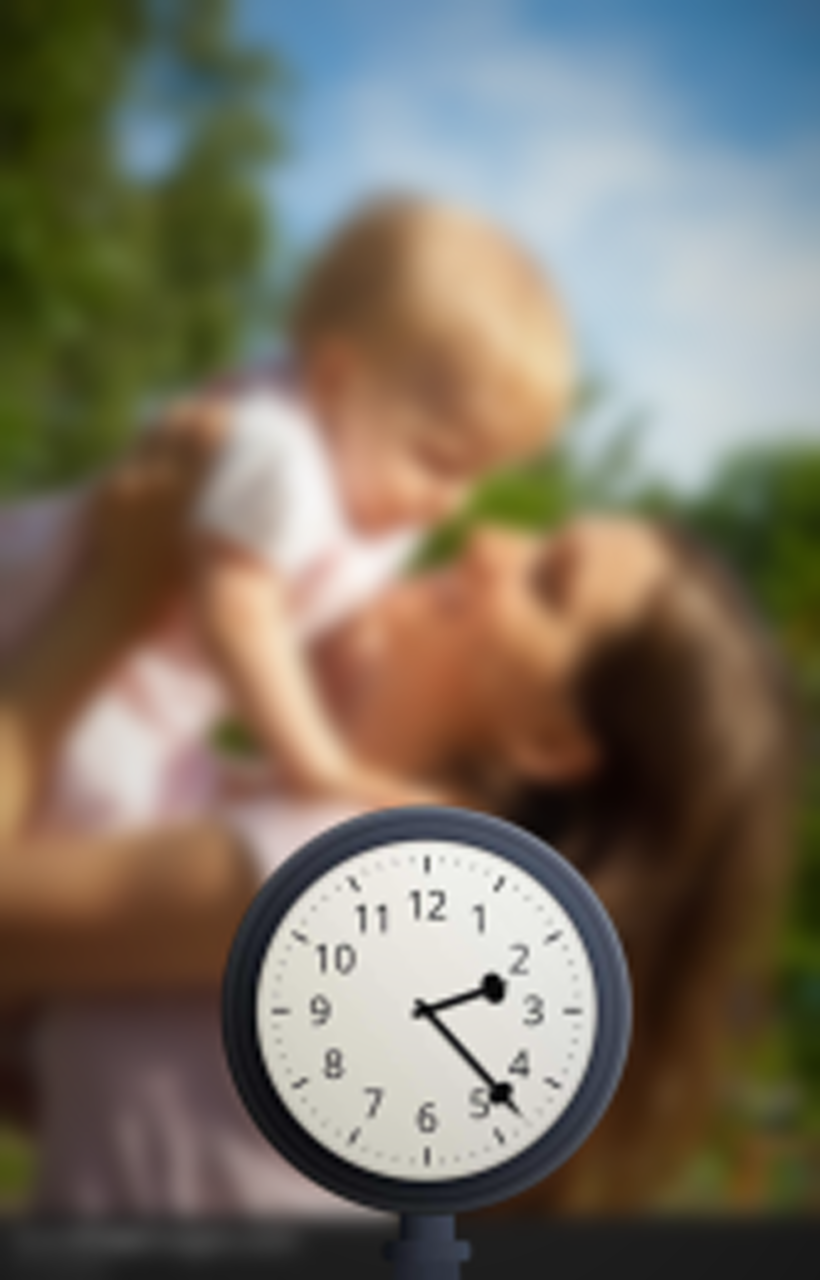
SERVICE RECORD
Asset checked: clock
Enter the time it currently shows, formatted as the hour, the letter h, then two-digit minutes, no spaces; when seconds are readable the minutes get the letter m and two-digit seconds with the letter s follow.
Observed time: 2h23
